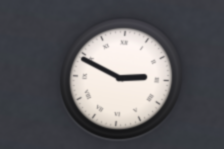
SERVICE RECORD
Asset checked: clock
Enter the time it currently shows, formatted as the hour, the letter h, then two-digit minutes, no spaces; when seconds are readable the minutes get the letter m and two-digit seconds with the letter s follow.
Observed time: 2h49
